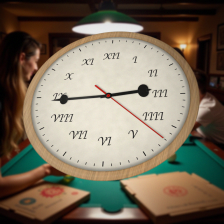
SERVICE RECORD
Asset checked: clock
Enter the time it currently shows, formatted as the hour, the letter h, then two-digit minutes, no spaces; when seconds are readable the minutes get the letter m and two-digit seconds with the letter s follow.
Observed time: 2h44m22s
